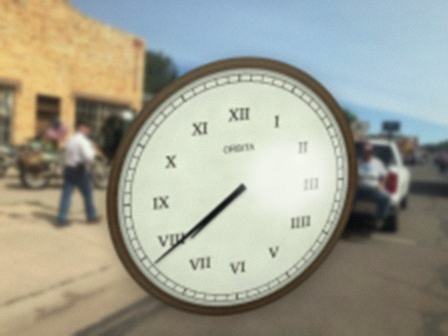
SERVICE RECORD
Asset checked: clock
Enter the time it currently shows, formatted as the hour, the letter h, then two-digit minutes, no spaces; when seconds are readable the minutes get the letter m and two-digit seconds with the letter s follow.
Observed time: 7h39
